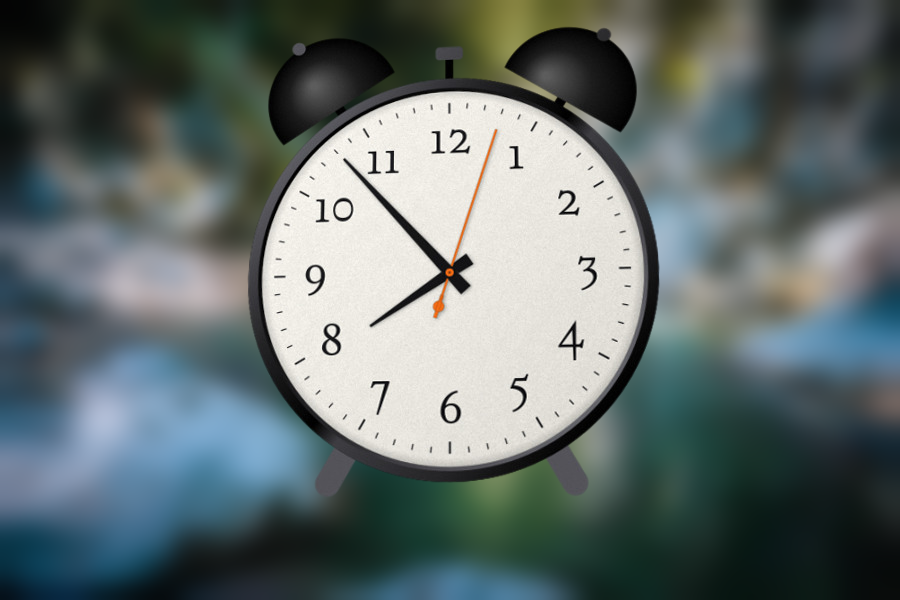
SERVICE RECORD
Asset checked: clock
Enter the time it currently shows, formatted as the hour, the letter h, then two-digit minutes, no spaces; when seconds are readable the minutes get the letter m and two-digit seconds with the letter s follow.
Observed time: 7h53m03s
